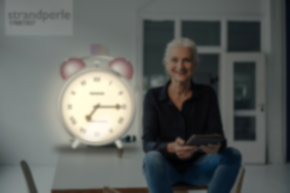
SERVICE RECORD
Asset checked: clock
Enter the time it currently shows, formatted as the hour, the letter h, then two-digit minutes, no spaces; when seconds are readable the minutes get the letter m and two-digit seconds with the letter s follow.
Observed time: 7h15
